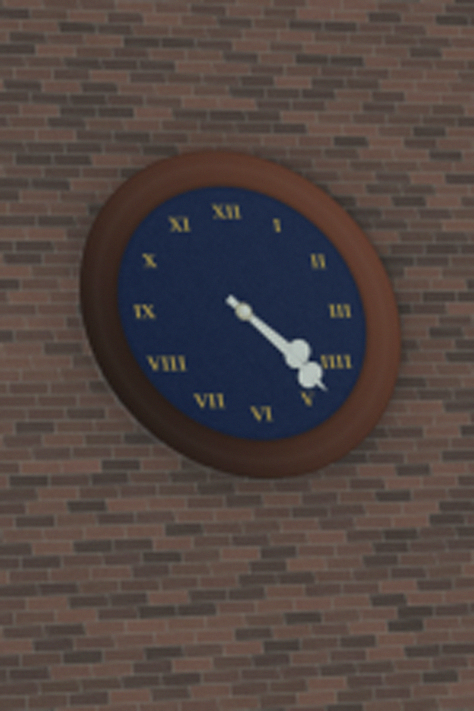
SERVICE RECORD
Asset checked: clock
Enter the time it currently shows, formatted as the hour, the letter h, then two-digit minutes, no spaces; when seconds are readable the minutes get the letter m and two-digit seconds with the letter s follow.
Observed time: 4h23
